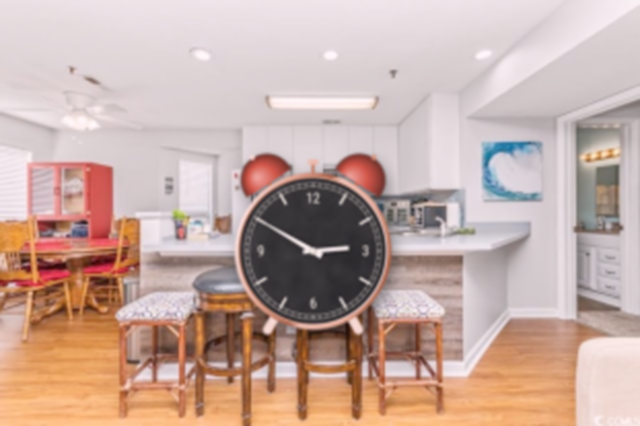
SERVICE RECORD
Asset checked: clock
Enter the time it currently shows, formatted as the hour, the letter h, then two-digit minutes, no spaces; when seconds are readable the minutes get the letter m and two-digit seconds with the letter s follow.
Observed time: 2h50
